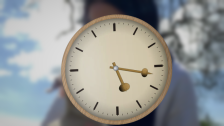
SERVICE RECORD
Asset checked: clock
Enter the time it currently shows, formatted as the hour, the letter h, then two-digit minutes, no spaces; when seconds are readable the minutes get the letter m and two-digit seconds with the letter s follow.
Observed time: 5h17
